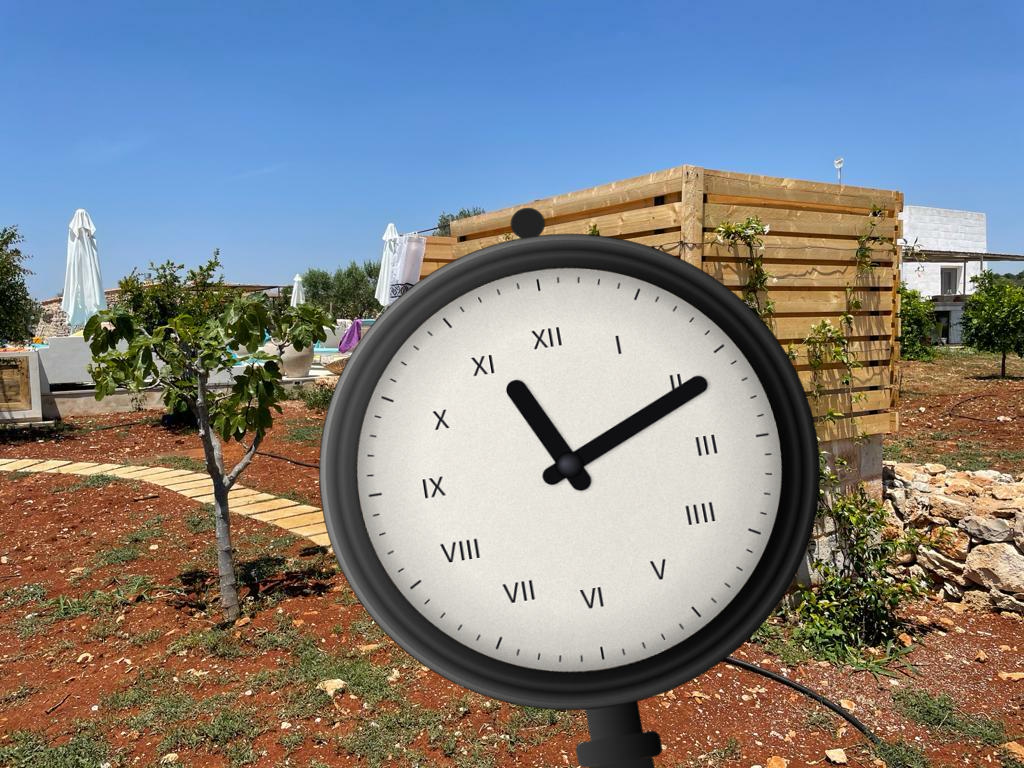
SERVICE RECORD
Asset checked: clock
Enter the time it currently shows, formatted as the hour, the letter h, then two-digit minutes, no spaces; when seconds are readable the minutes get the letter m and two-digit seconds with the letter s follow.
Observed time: 11h11
